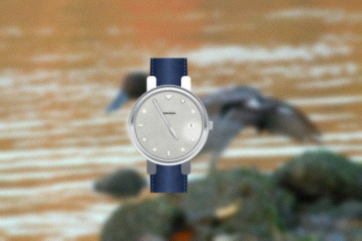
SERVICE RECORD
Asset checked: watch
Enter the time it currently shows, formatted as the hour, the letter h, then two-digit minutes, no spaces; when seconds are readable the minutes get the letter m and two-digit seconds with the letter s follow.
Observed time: 4h55
